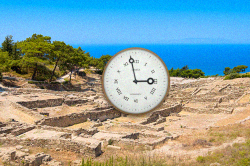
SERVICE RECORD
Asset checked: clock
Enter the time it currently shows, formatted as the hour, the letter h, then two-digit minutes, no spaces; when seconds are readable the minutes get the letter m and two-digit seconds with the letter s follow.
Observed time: 2h58
